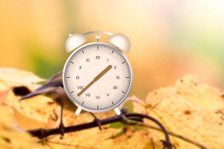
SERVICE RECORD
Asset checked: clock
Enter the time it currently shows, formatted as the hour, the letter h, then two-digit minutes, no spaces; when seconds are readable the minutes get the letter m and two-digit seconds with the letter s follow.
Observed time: 1h38
